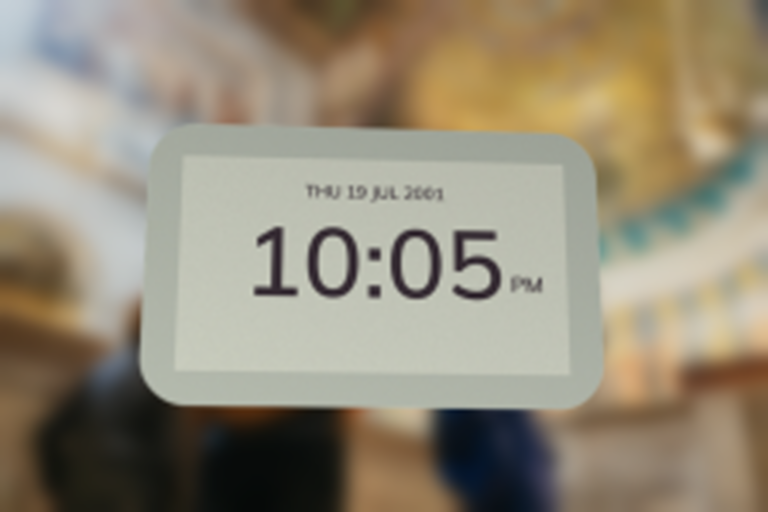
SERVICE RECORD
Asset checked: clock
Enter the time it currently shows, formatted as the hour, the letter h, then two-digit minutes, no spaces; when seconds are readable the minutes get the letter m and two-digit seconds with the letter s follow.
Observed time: 10h05
